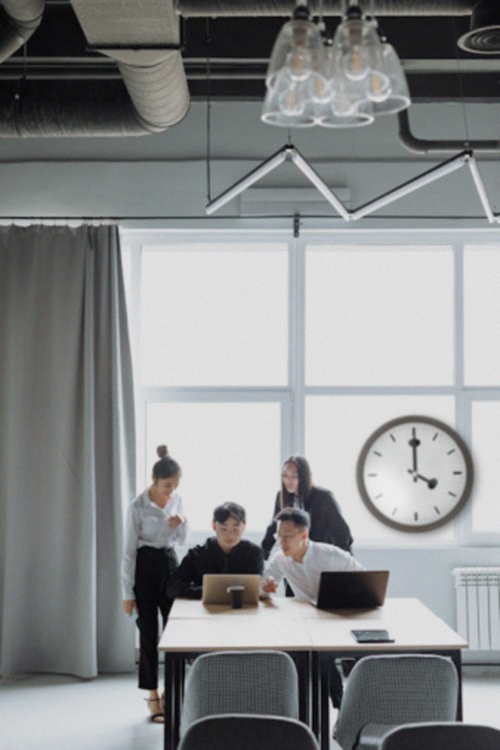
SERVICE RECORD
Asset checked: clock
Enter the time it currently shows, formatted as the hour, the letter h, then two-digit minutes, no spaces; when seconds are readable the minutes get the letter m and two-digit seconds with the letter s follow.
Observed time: 4h00
